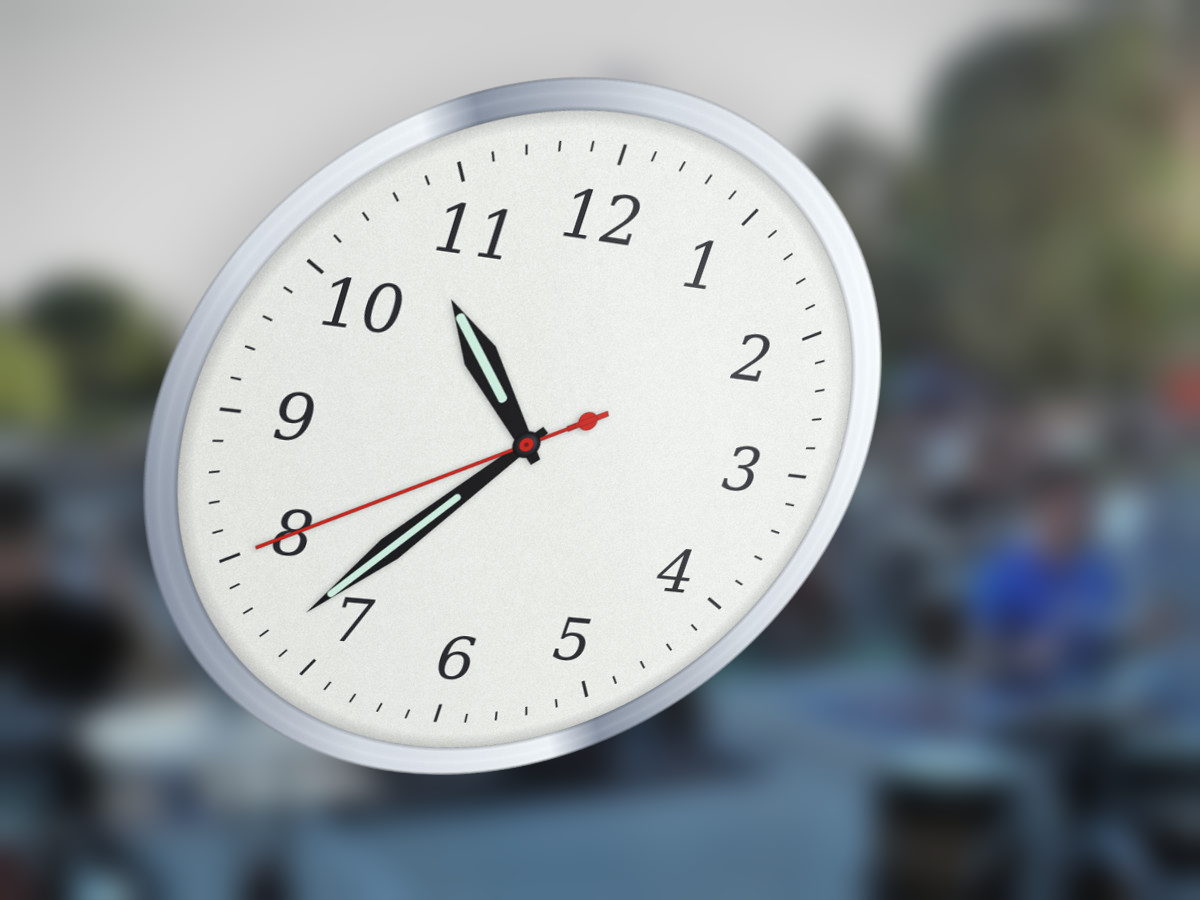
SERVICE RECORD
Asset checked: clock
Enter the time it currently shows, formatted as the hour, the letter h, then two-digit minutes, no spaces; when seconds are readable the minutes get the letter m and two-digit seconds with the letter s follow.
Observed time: 10h36m40s
